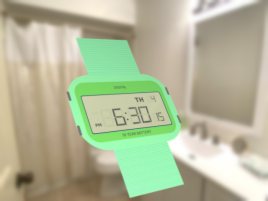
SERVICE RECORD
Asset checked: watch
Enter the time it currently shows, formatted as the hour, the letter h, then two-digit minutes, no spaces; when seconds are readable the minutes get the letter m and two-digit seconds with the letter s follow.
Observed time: 6h30
